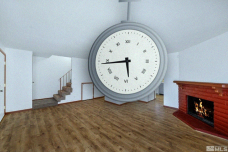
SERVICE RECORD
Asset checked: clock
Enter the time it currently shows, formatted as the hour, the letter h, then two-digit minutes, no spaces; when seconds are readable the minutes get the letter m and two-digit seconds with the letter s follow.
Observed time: 5h44
